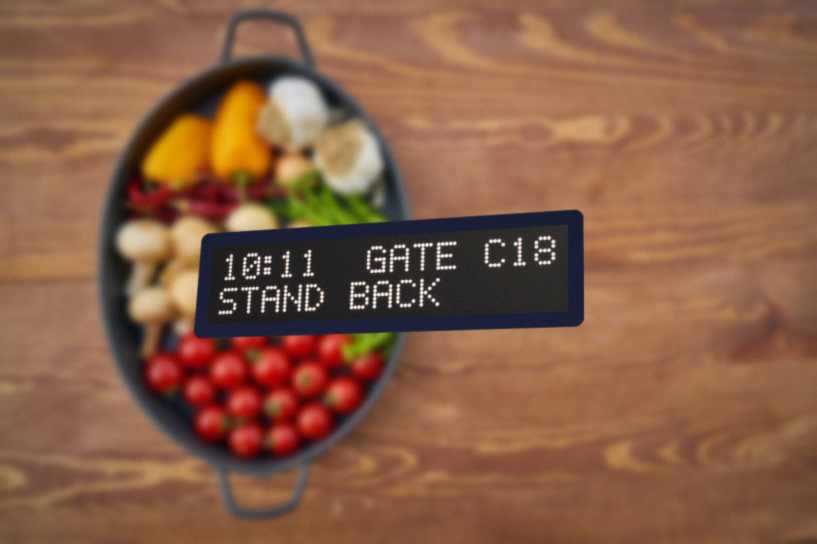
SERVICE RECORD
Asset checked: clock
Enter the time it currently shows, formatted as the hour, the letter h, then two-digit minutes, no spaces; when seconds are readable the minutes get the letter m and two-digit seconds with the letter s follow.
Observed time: 10h11
